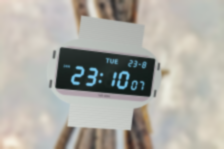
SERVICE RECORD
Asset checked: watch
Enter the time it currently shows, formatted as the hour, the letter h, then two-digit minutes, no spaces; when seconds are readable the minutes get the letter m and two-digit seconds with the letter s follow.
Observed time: 23h10
